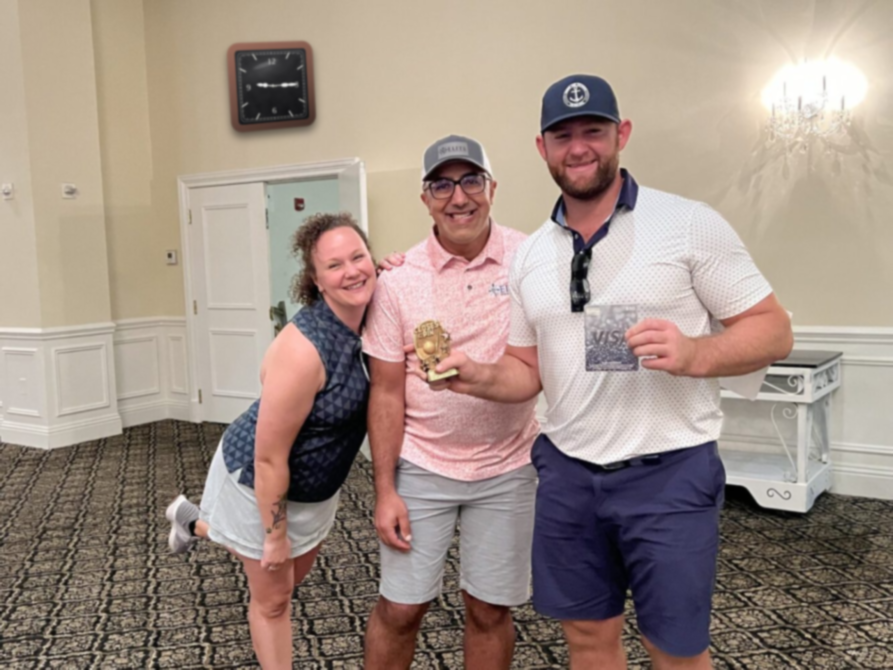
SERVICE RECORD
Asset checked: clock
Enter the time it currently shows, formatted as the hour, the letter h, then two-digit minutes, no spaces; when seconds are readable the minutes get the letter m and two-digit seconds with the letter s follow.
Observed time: 9h15
